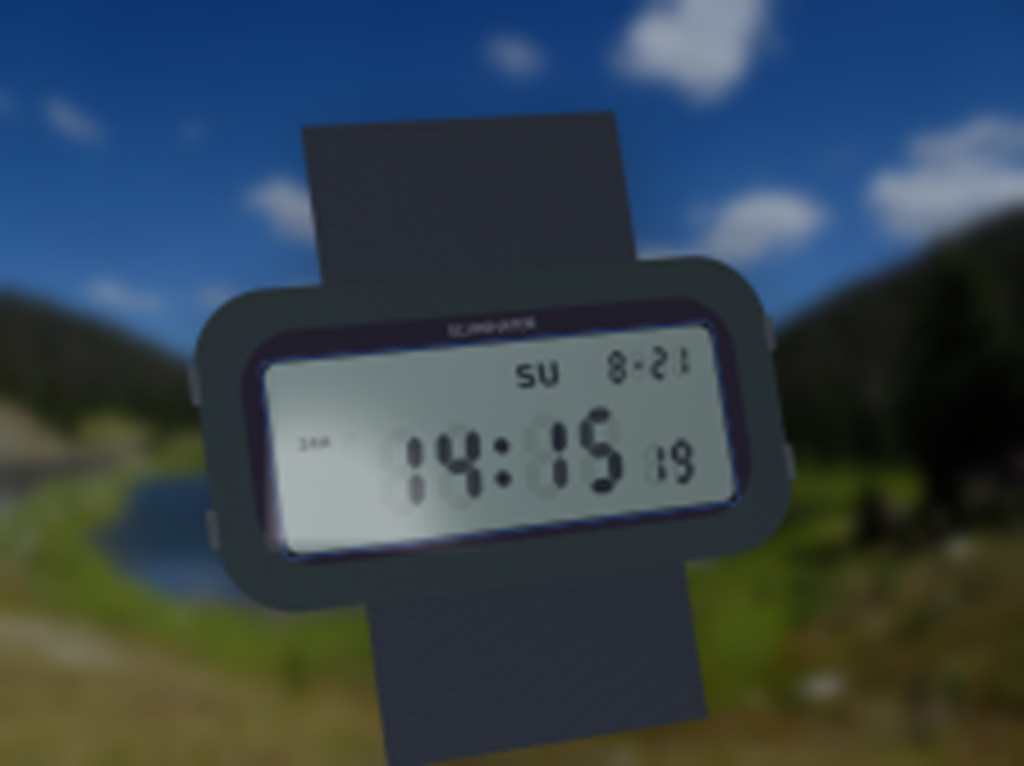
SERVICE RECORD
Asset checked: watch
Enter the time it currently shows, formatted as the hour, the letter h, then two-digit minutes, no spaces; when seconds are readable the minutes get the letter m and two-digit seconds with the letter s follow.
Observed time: 14h15m19s
